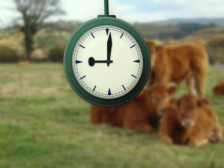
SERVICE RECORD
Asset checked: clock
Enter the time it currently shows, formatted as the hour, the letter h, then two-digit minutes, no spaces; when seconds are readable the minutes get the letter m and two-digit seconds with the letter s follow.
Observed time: 9h01
